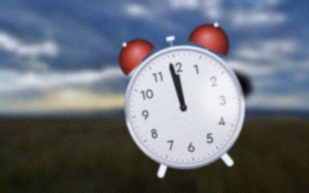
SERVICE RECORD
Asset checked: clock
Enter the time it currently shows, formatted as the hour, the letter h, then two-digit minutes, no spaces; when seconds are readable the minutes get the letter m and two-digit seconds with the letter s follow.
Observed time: 11h59
